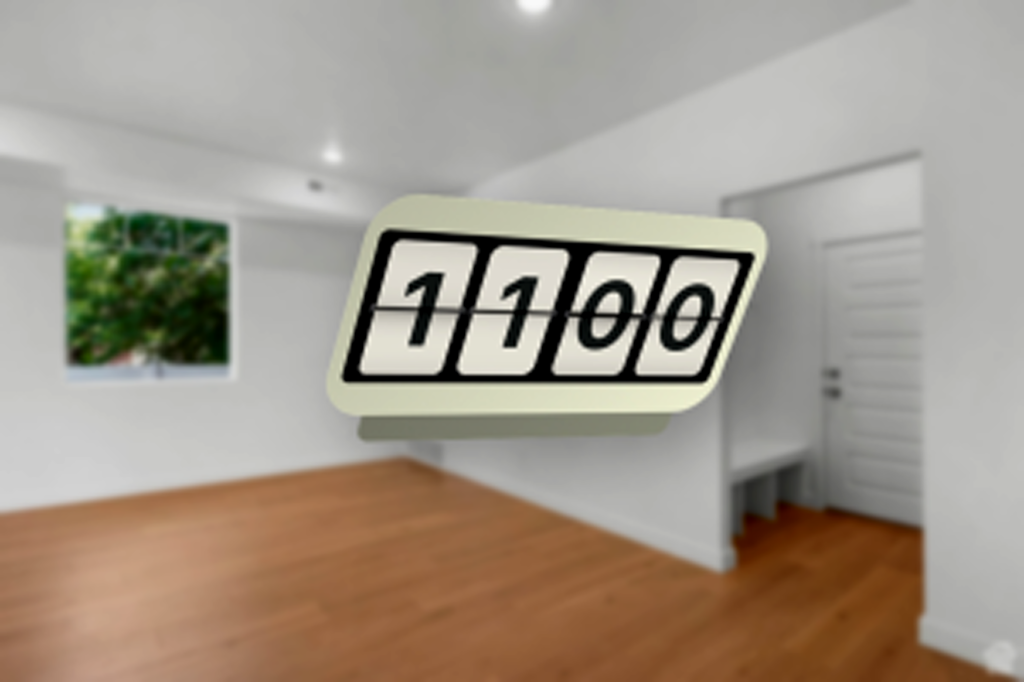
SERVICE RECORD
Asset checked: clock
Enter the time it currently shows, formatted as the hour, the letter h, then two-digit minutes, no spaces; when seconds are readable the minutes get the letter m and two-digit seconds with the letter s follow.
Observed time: 11h00
